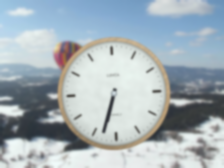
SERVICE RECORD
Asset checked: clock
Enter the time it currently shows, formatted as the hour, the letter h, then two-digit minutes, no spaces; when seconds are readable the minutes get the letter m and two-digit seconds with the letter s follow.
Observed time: 6h33
